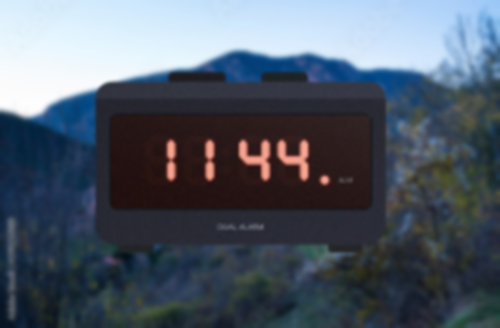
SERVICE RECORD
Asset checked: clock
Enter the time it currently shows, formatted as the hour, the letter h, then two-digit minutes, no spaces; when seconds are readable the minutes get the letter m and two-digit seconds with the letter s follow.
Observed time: 11h44
